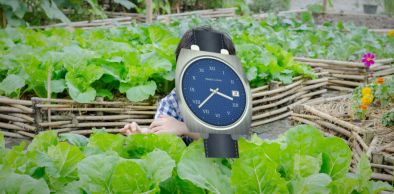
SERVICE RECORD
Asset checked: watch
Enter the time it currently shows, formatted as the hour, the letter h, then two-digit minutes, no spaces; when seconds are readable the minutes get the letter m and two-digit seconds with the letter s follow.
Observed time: 3h38
